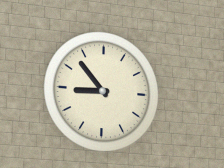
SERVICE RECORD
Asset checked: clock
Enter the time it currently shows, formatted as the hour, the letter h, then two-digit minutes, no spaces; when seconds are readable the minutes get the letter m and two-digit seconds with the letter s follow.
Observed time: 8h53
